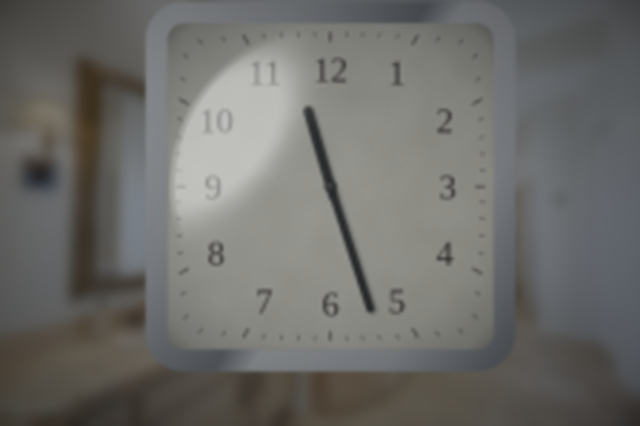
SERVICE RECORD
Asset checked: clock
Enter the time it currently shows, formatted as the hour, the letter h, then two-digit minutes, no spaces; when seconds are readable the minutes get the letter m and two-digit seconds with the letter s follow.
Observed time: 11h27
